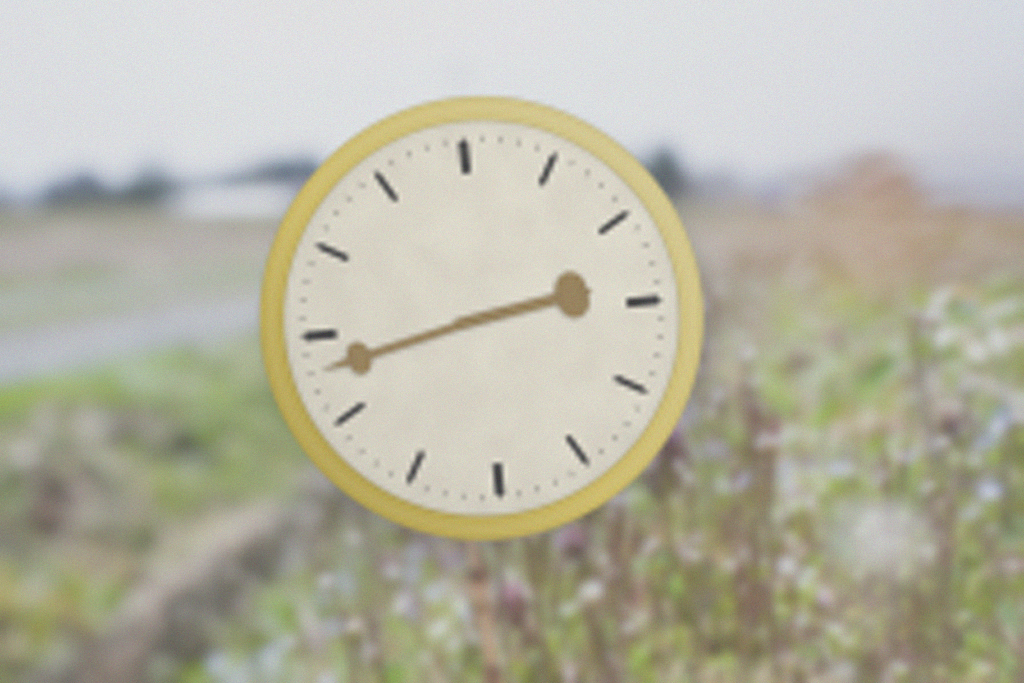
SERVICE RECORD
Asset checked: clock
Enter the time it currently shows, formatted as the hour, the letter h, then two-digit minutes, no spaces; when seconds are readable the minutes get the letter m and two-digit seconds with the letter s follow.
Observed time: 2h43
